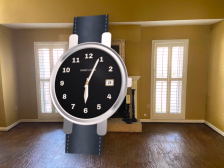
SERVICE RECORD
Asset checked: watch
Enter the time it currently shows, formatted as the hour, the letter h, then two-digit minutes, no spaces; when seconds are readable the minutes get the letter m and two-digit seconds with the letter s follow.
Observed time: 6h04
